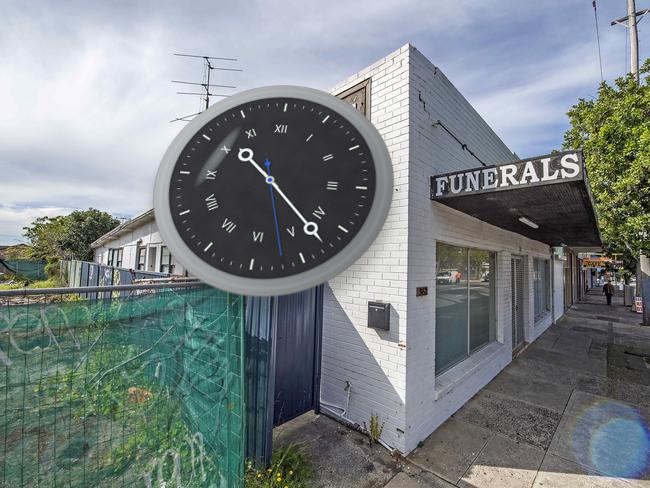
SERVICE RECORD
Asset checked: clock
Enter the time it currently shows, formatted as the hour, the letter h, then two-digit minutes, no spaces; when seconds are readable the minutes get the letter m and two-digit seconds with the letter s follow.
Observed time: 10h22m27s
